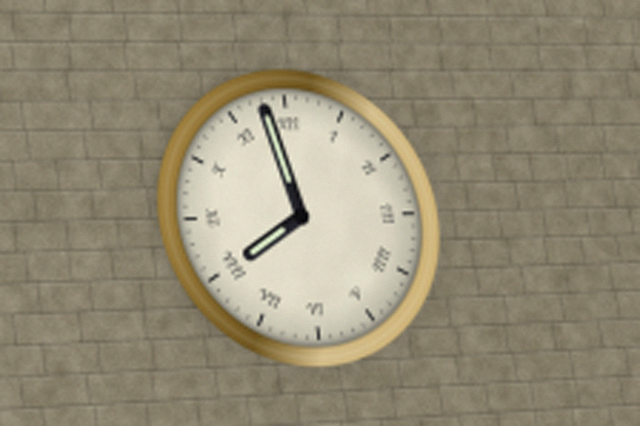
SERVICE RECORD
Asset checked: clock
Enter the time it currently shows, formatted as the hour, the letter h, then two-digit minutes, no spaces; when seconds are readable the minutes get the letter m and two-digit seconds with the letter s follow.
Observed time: 7h58
